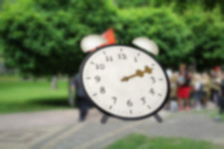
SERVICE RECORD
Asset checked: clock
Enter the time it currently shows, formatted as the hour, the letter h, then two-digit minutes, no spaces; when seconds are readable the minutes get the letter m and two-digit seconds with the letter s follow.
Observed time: 2h11
